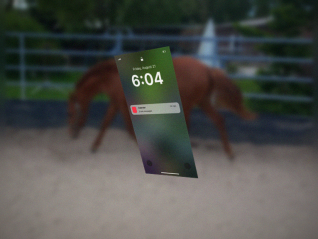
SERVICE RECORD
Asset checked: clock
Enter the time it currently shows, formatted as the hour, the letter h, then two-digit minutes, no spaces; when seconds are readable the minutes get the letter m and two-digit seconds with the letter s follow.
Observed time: 6h04
